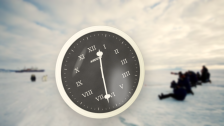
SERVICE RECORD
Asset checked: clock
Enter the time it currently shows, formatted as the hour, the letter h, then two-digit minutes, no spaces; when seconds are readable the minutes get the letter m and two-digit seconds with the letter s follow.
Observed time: 12h32
